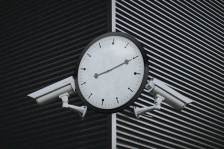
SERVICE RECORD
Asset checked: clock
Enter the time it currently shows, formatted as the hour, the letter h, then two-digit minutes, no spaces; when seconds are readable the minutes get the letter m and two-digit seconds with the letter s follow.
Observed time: 8h10
